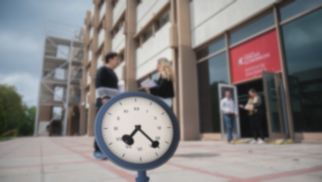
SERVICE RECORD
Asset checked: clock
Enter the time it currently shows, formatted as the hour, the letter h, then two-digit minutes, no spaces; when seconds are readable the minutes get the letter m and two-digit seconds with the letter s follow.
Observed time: 7h23
